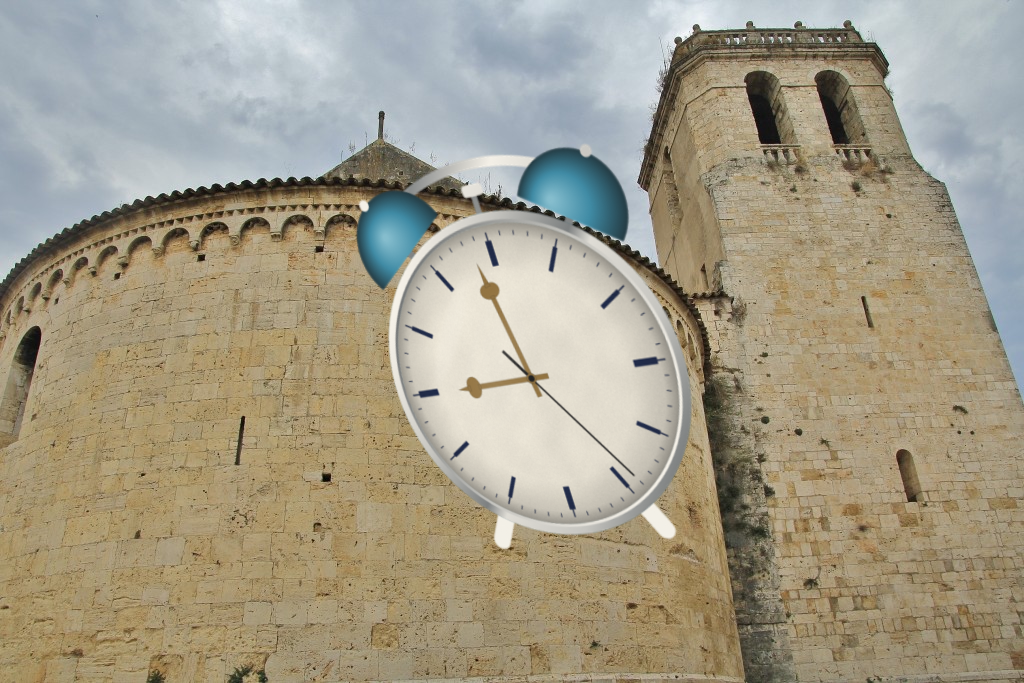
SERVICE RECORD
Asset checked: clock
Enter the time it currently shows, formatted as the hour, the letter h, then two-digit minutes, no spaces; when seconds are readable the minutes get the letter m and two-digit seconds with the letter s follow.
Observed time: 8h58m24s
